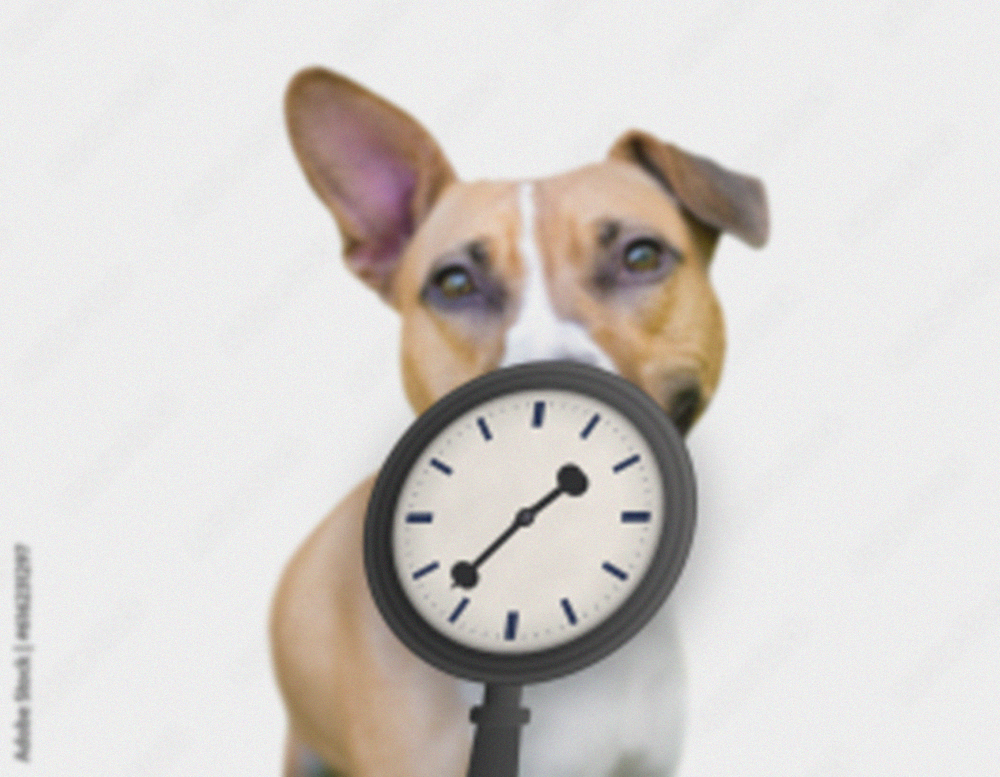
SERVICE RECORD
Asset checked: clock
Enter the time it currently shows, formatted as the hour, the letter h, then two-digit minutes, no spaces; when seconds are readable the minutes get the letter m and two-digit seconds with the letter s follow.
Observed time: 1h37
